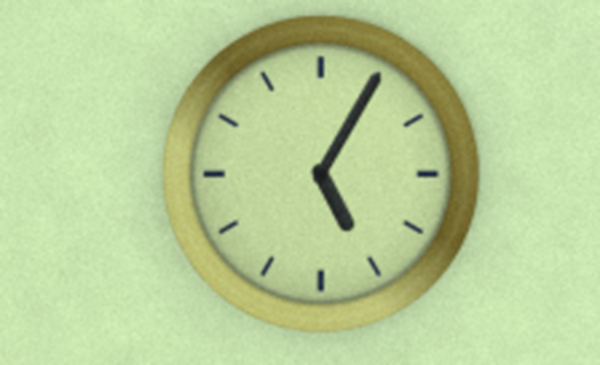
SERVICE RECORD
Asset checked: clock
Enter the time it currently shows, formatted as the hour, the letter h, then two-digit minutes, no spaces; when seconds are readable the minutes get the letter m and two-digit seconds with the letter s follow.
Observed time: 5h05
